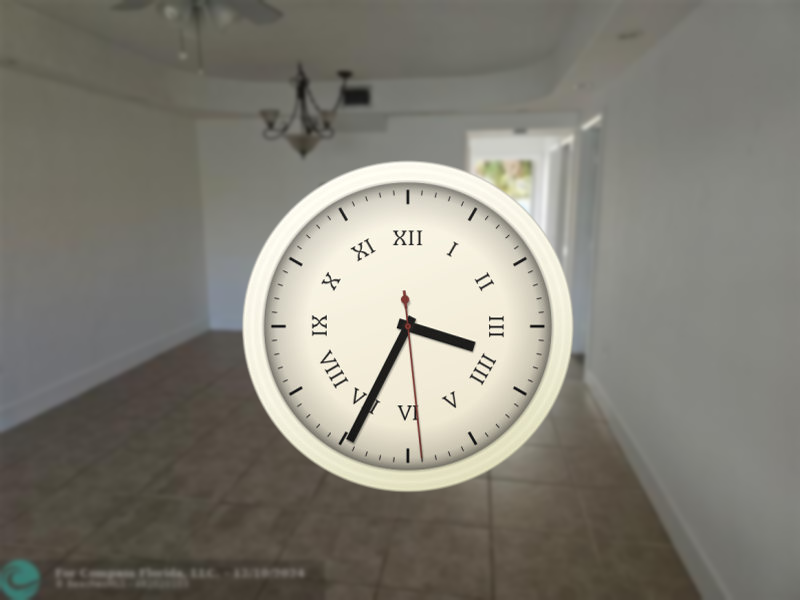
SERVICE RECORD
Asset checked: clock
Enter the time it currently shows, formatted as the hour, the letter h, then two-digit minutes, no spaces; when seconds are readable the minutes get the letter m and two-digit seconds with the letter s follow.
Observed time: 3h34m29s
